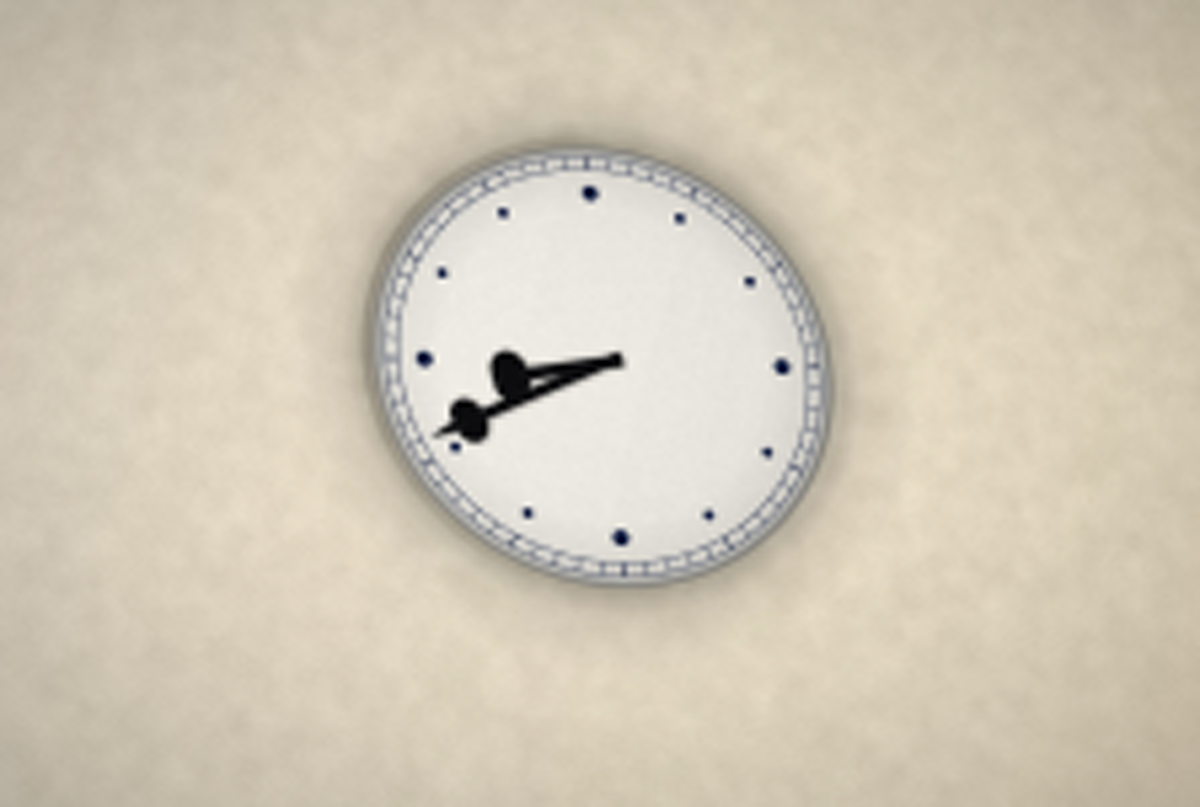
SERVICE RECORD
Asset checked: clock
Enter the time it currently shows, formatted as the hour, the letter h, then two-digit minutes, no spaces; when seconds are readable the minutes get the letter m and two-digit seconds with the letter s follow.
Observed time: 8h41
